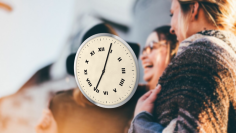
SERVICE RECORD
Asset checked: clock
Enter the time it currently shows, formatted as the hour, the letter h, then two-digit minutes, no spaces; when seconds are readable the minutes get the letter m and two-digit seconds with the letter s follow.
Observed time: 7h04
